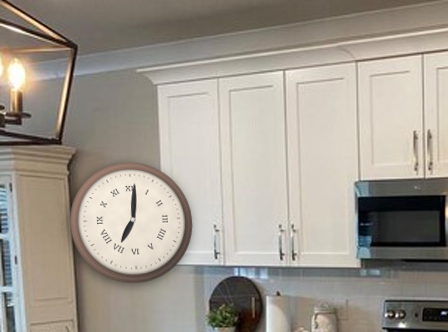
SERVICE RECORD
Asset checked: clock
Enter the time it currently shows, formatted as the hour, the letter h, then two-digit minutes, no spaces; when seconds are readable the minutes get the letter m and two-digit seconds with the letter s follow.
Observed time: 7h01
